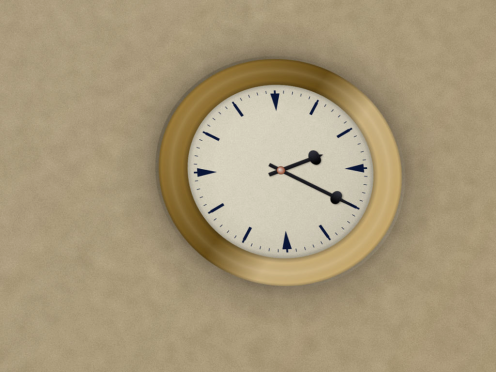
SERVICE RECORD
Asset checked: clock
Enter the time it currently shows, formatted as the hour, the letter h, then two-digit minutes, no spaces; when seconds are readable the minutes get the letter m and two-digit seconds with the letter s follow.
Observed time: 2h20
